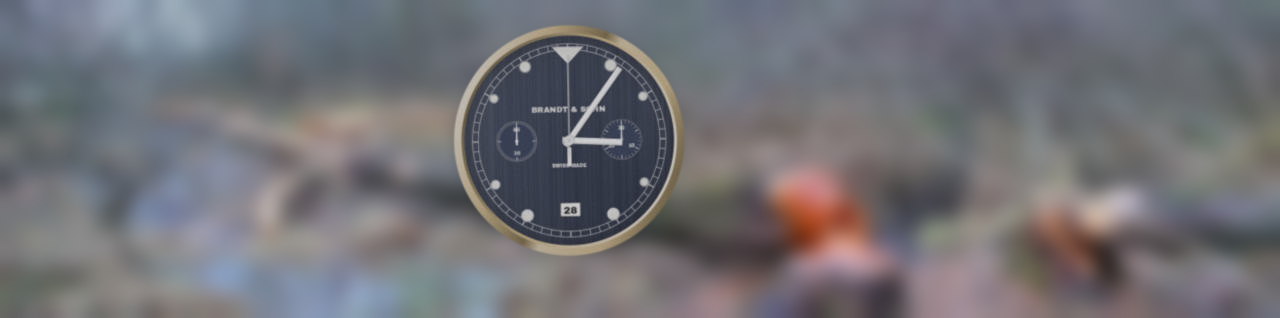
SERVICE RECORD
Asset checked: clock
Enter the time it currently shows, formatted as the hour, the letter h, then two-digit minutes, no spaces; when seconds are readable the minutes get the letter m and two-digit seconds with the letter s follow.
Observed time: 3h06
